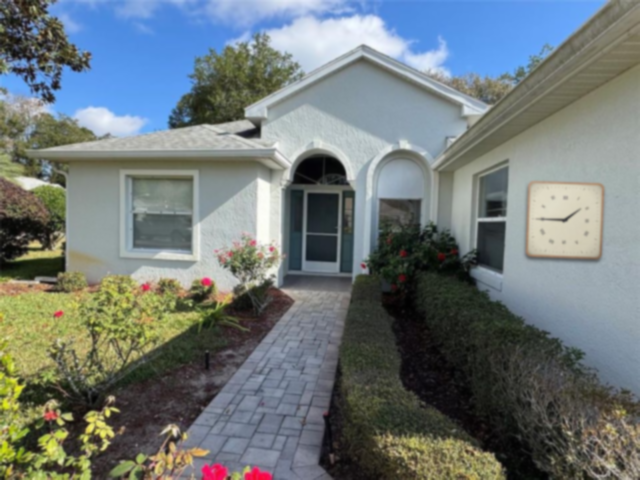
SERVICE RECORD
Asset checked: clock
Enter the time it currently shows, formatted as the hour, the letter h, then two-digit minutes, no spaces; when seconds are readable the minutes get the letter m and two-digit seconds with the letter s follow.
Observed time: 1h45
